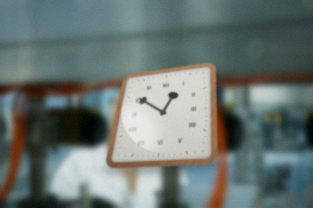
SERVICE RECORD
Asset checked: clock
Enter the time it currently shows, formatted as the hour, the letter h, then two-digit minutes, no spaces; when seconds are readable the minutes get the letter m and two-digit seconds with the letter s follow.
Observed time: 12h51
